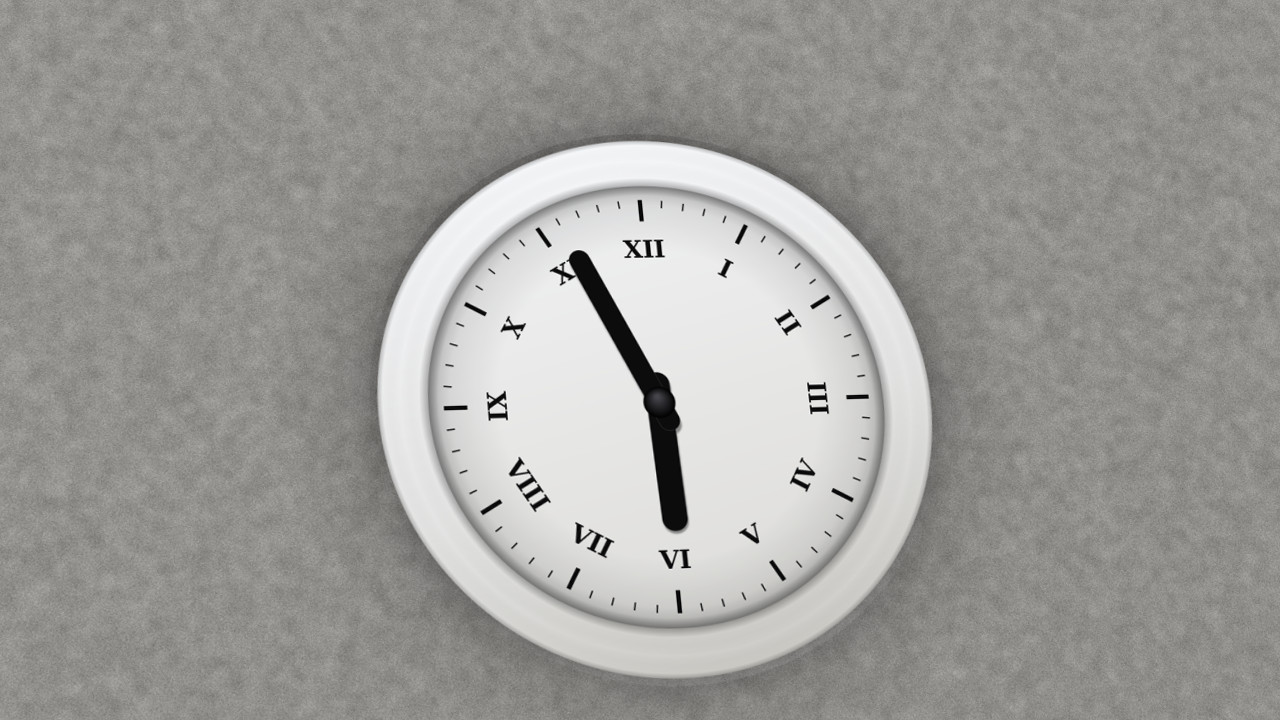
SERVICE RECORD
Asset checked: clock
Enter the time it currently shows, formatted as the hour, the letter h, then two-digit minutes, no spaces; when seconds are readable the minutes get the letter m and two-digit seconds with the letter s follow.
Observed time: 5h56
